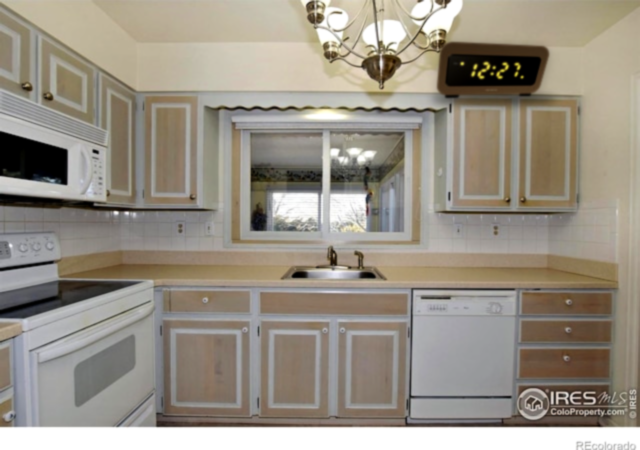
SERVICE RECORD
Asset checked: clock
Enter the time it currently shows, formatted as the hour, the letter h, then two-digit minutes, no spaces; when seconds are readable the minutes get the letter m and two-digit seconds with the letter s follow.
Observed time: 12h27
